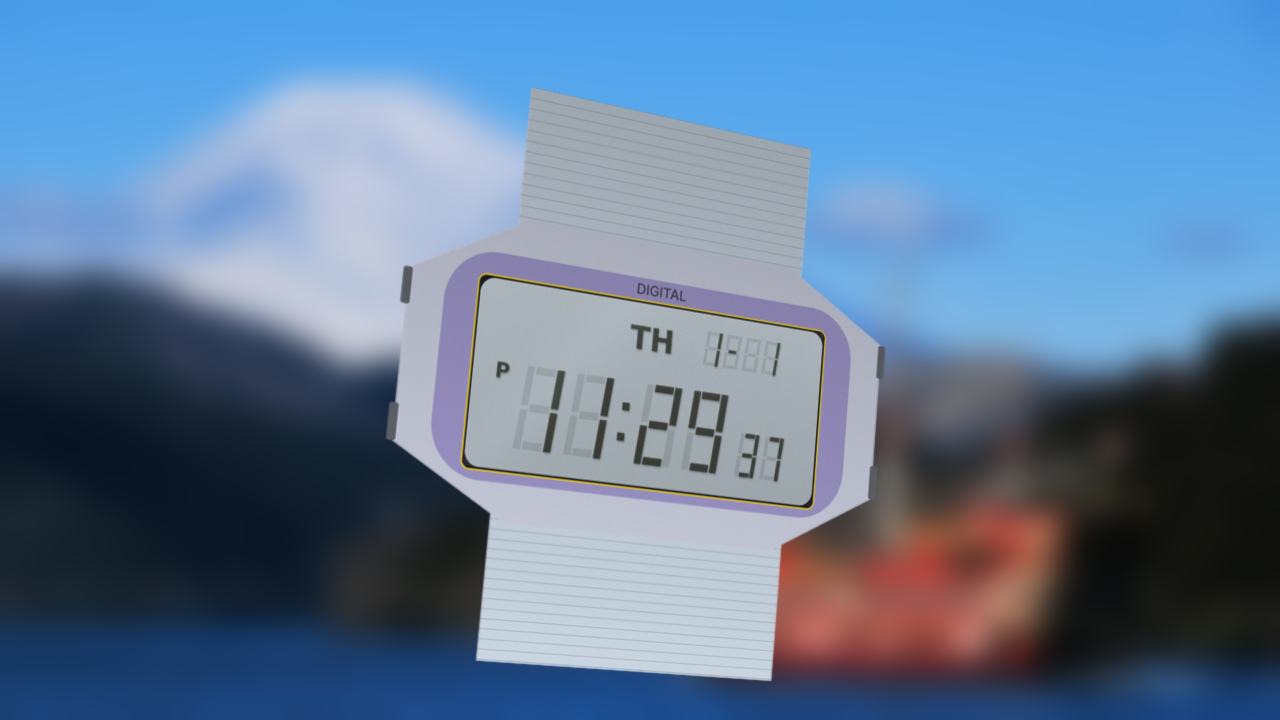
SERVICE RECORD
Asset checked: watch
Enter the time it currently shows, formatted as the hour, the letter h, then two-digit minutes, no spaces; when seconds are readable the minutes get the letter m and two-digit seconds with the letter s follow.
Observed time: 11h29m37s
